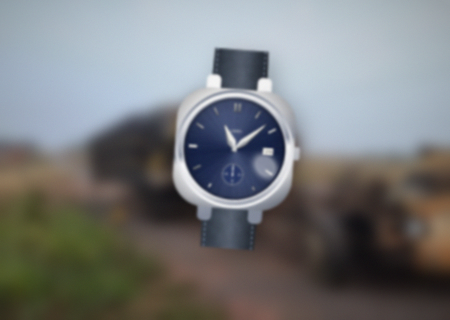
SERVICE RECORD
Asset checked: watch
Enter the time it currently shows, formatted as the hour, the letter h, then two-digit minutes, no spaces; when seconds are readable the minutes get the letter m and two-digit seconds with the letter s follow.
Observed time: 11h08
